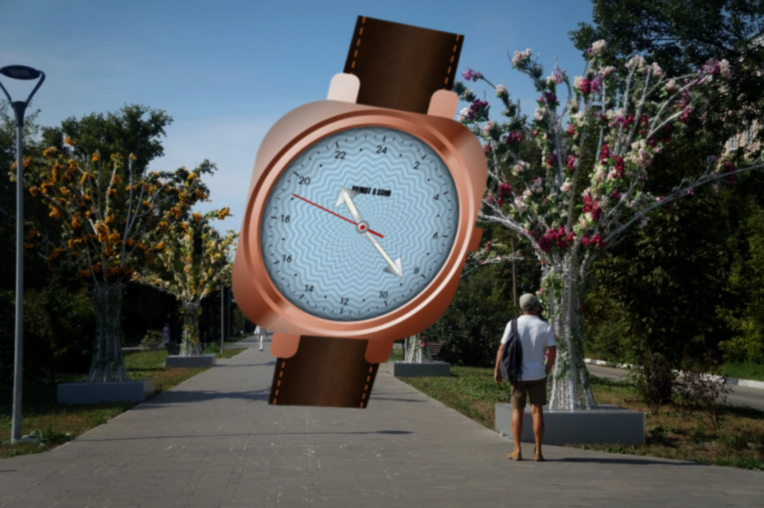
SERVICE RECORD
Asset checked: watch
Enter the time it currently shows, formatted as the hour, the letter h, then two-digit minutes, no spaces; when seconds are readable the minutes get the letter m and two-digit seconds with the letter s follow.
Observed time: 21h21m48s
